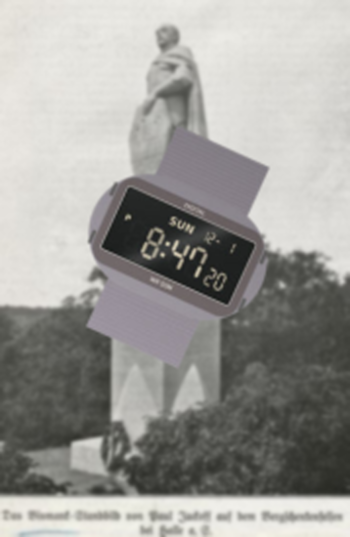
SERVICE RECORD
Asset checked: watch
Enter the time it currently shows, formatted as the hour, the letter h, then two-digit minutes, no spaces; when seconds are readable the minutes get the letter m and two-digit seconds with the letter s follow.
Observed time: 8h47m20s
